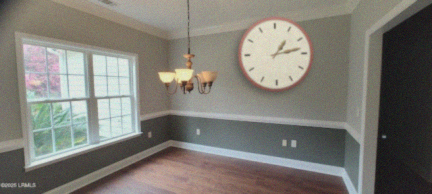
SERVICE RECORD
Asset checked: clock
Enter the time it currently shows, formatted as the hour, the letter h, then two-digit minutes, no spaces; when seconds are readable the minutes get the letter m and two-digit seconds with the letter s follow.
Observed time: 1h13
